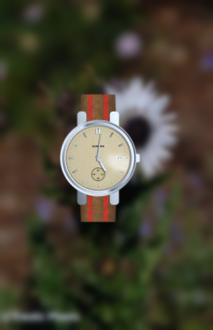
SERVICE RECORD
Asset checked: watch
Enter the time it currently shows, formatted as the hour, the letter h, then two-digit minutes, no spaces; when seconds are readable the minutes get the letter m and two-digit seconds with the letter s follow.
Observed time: 5h01
